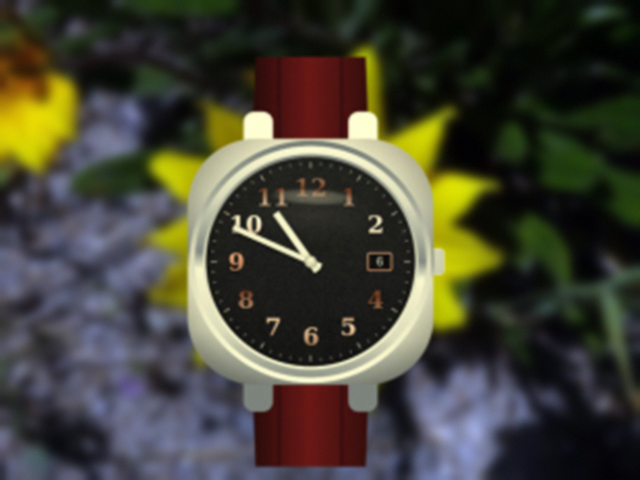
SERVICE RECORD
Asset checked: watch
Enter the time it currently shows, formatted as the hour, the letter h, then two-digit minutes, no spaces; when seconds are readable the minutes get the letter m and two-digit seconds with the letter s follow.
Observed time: 10h49
